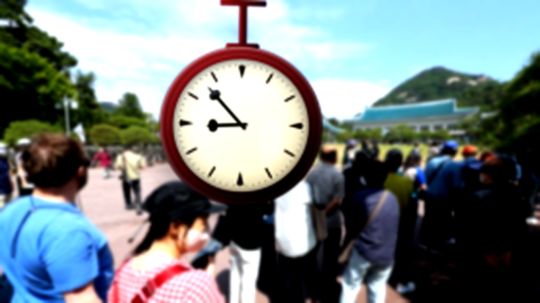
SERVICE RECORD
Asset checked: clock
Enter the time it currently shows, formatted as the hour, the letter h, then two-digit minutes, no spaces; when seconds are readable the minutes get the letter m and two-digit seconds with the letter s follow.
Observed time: 8h53
